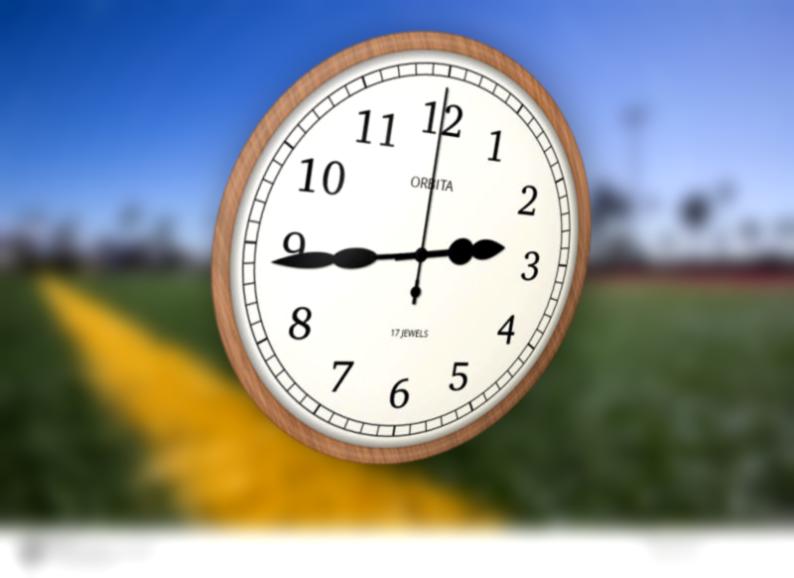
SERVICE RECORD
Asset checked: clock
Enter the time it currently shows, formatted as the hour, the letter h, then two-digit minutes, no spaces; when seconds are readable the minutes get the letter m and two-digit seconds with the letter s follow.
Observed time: 2h44m00s
